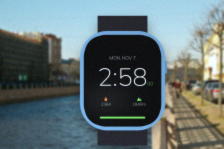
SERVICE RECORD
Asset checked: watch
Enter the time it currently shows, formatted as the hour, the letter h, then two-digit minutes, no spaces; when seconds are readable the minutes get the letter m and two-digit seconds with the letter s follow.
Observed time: 2h58
